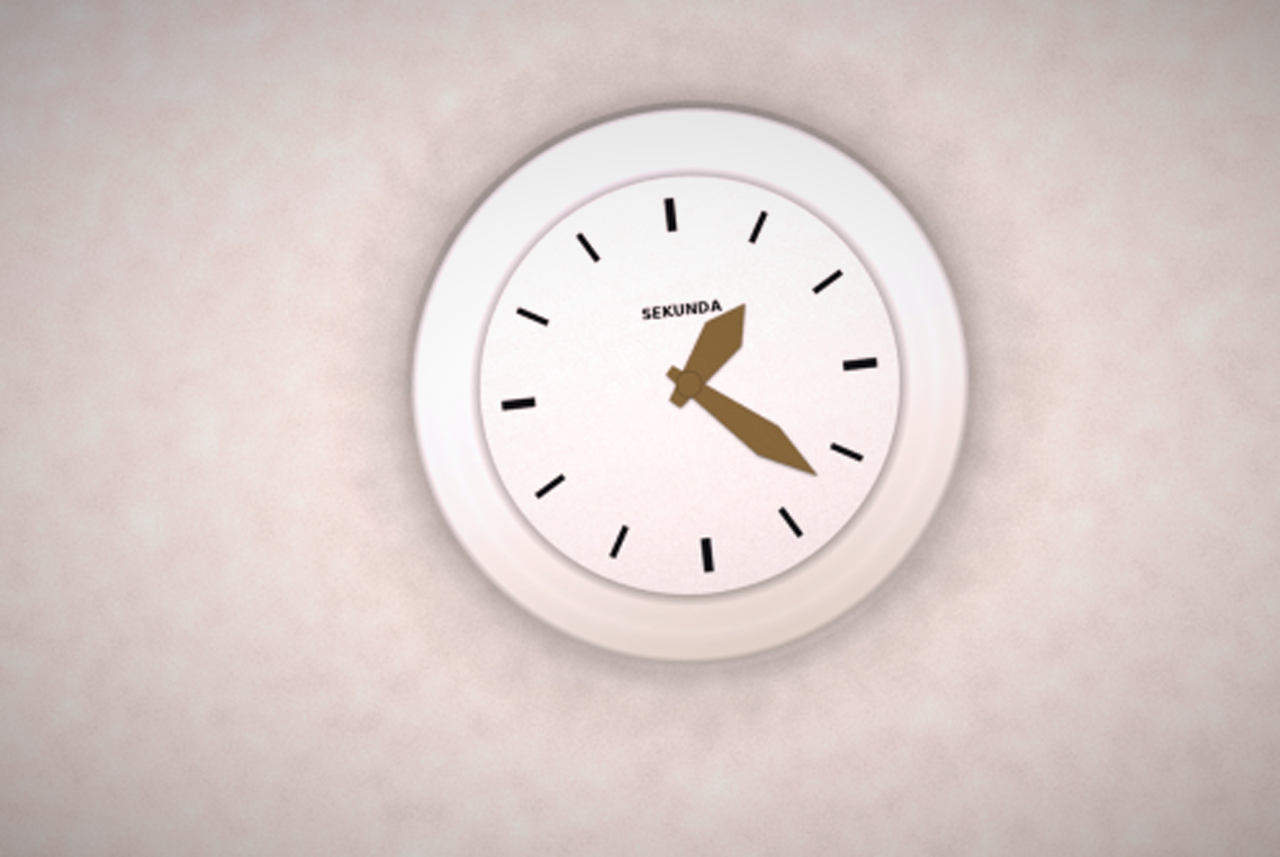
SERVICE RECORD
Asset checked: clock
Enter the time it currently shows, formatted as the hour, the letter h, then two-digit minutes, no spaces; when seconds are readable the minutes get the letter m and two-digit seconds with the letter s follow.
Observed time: 1h22
